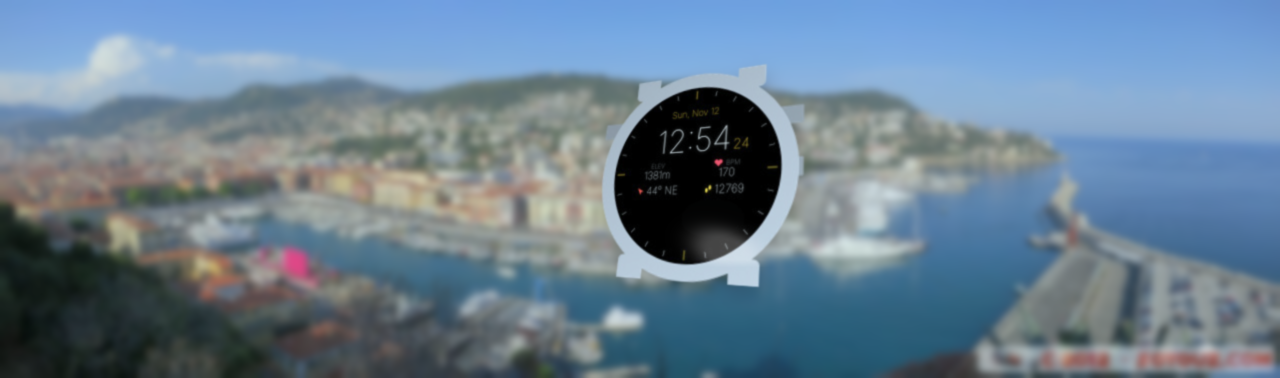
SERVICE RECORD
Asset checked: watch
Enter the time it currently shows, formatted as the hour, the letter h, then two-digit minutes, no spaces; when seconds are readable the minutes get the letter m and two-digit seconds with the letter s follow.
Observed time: 12h54m24s
